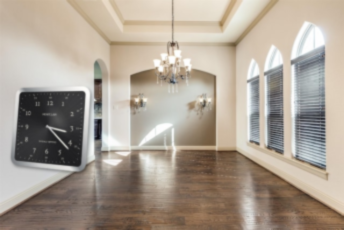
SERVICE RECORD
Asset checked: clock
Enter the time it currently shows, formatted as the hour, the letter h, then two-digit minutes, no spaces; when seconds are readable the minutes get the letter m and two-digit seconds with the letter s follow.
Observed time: 3h22
